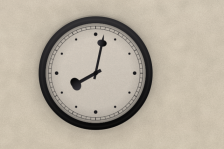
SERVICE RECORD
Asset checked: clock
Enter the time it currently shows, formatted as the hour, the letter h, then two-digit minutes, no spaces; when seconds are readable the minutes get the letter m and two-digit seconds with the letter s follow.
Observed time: 8h02
